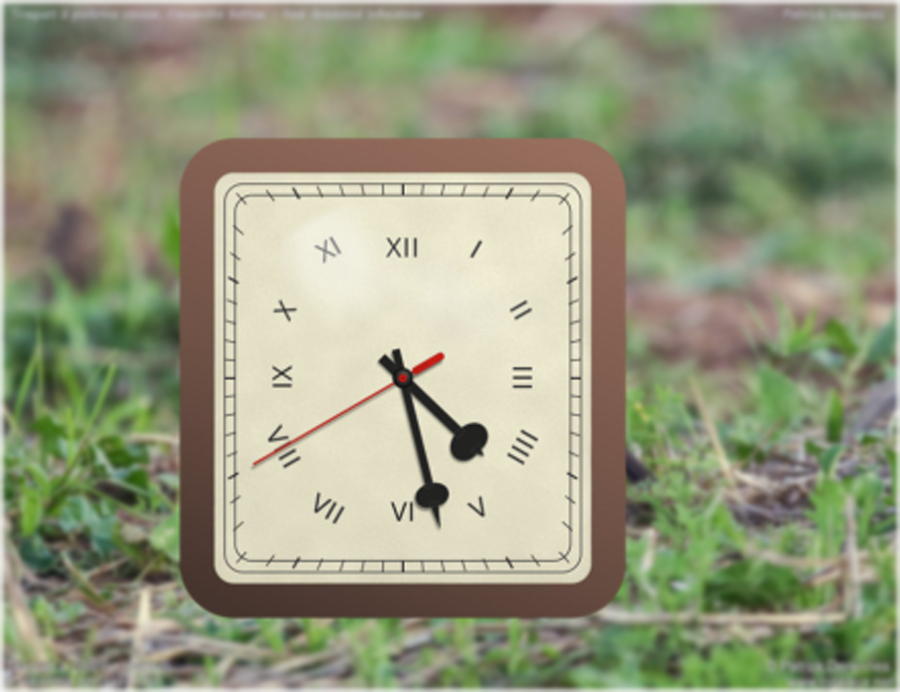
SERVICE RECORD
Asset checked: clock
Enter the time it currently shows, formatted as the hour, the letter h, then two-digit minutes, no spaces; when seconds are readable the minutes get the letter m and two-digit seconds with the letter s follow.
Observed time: 4h27m40s
